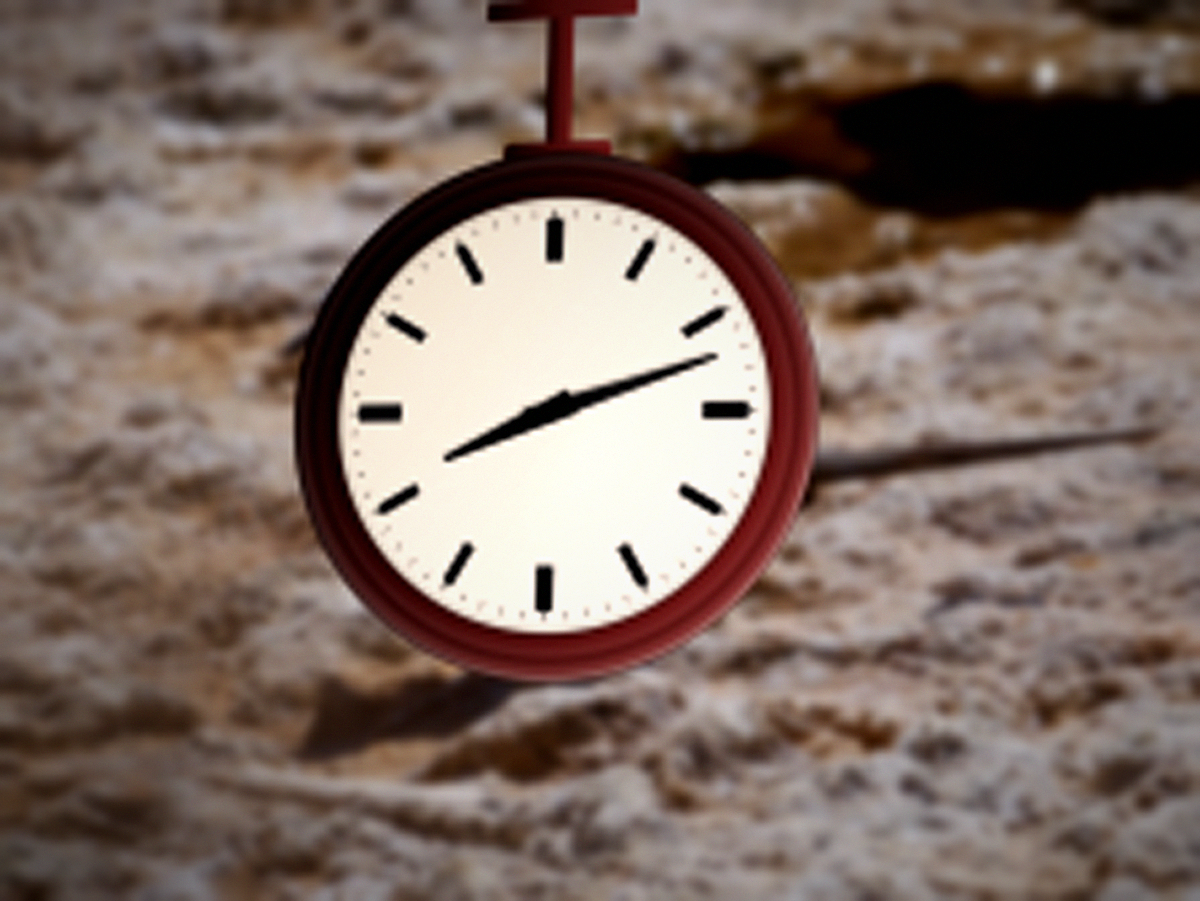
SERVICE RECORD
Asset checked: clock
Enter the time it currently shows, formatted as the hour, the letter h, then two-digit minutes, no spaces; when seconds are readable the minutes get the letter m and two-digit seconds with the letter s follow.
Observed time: 8h12
